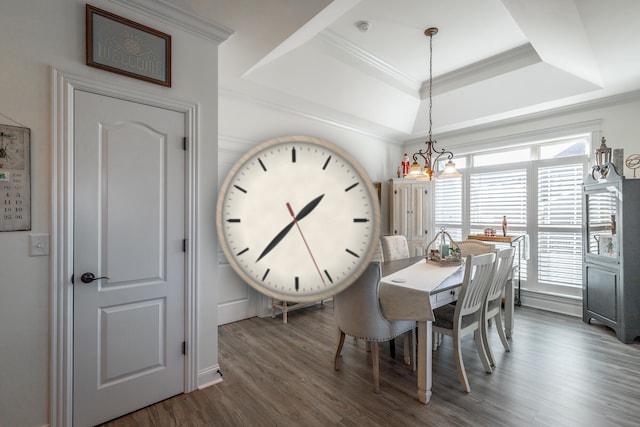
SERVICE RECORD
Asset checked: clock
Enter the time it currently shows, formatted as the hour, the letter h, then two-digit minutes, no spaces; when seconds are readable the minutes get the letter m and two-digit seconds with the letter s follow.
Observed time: 1h37m26s
